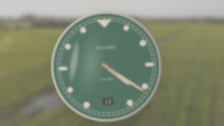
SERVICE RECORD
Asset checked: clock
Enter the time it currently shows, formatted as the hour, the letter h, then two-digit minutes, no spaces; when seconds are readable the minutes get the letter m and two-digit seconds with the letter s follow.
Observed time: 4h21
